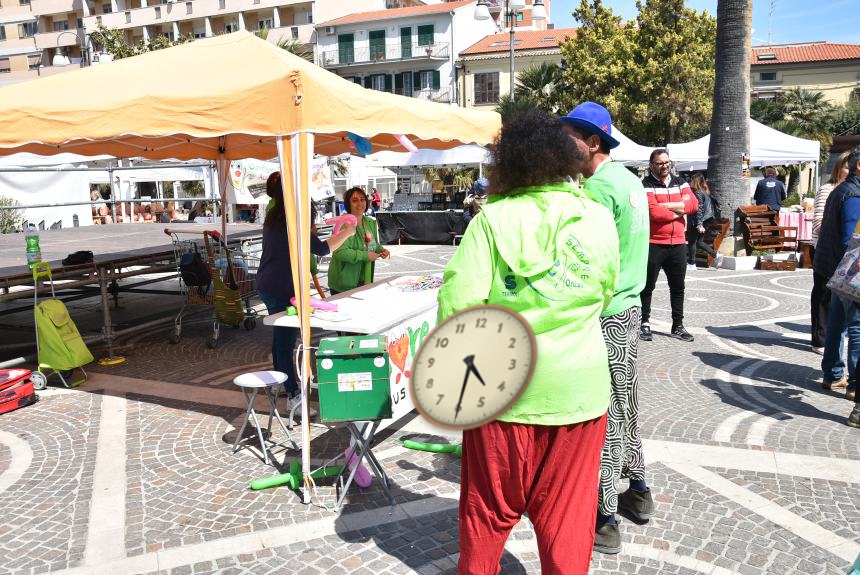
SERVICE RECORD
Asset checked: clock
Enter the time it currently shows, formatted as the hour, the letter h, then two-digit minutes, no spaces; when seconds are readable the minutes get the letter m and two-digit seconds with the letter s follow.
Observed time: 4h30
